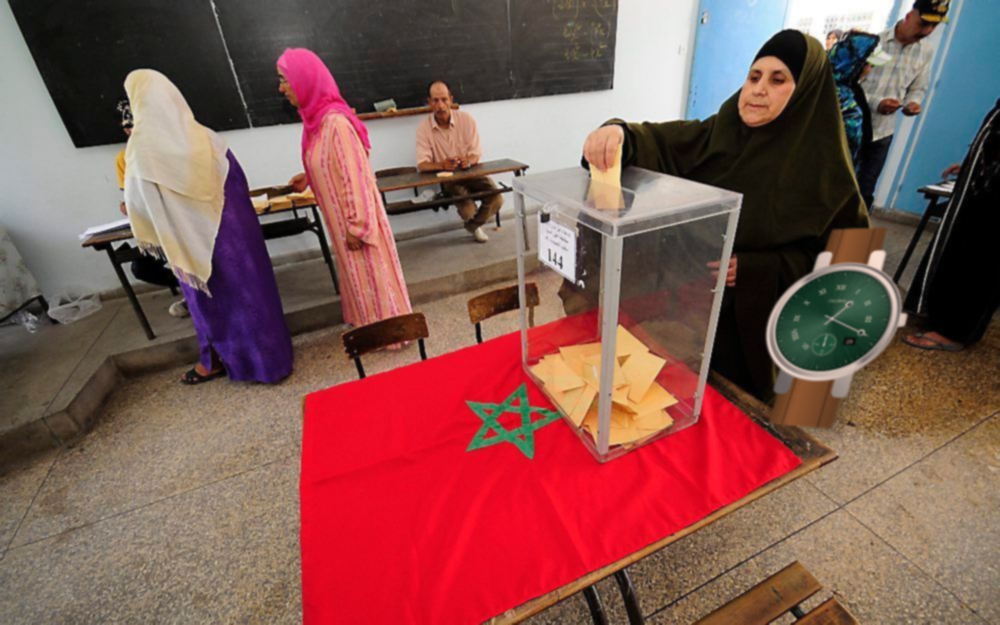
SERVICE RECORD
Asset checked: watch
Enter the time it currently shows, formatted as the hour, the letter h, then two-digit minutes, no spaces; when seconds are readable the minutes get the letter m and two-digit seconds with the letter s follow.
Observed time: 1h19
